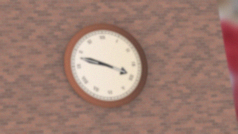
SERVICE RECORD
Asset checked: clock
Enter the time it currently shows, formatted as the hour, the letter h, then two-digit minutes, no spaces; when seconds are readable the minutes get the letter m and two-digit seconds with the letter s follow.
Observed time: 3h48
